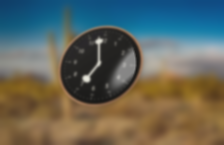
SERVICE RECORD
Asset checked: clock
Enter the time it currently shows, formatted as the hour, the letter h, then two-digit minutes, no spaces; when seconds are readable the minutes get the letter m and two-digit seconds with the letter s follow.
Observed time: 6h58
